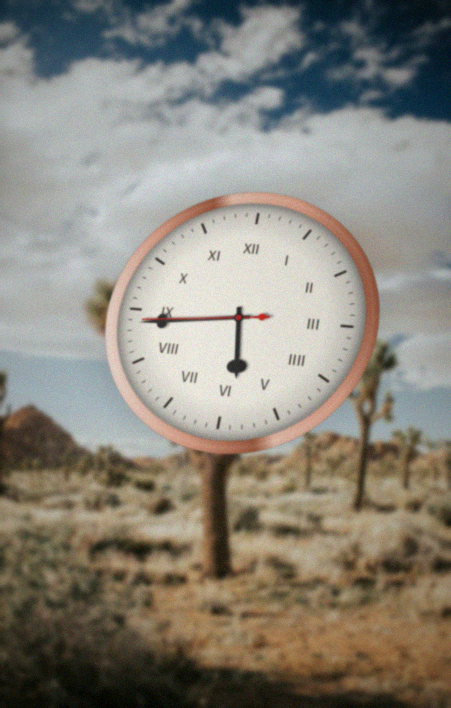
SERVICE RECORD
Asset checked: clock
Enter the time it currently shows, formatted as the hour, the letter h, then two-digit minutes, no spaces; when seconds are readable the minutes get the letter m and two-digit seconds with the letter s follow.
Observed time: 5h43m44s
